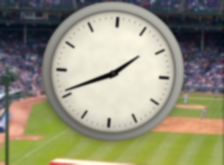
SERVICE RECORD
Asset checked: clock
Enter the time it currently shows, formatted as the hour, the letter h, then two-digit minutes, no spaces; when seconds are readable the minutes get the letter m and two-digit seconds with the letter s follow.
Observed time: 1h41
